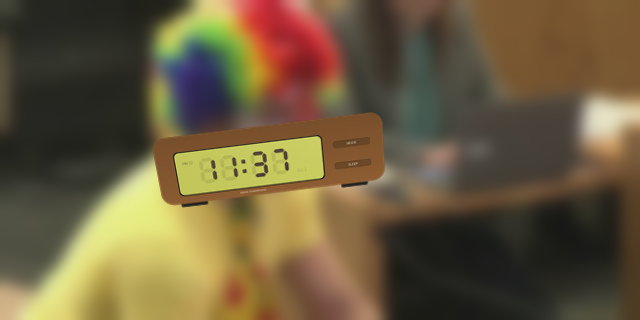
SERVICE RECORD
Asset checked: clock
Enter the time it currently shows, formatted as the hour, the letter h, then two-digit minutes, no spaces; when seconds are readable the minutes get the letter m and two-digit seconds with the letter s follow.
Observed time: 11h37
